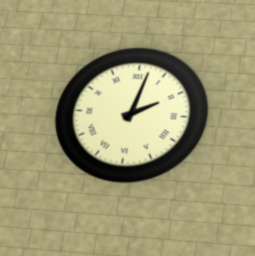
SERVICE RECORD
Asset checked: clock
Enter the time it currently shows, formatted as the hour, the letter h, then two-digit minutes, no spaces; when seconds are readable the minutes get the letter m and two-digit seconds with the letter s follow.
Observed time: 2h02
